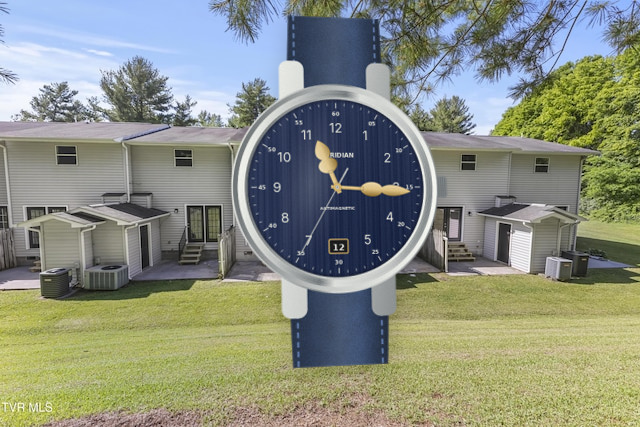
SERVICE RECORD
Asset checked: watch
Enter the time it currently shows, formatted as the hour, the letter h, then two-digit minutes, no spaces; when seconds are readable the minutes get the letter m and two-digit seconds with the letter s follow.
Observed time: 11h15m35s
